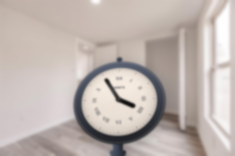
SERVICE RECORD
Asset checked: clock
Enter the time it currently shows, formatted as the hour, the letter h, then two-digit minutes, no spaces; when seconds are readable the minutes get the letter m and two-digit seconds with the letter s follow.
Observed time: 3h55
